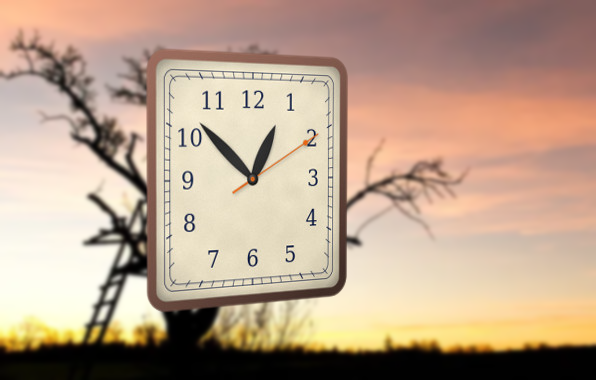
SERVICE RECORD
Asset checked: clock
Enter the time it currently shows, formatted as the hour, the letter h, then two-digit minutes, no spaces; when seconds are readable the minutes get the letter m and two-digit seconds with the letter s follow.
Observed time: 12h52m10s
